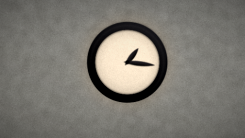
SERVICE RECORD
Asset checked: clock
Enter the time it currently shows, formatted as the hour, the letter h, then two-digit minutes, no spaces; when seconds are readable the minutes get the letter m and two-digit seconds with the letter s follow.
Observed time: 1h16
